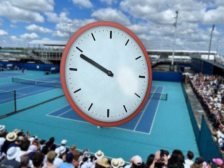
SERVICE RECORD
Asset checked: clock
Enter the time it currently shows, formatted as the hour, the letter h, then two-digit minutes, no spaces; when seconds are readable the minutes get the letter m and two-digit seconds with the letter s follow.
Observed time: 9h49
